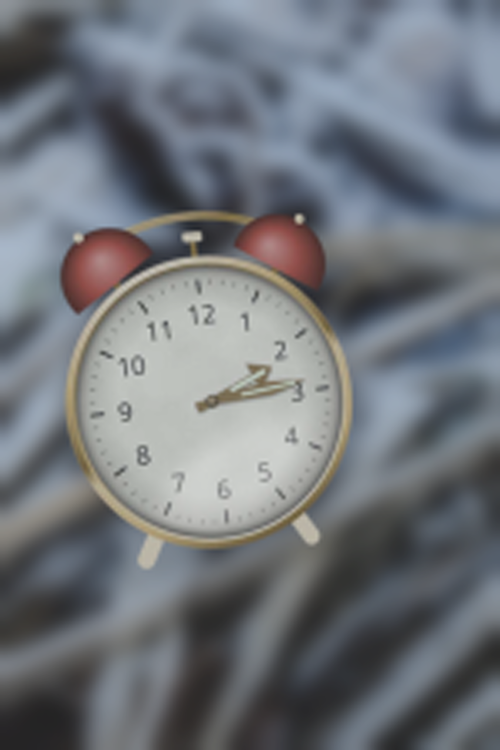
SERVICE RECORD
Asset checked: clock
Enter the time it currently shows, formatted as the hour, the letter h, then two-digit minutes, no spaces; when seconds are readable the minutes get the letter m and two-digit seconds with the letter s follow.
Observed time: 2h14
